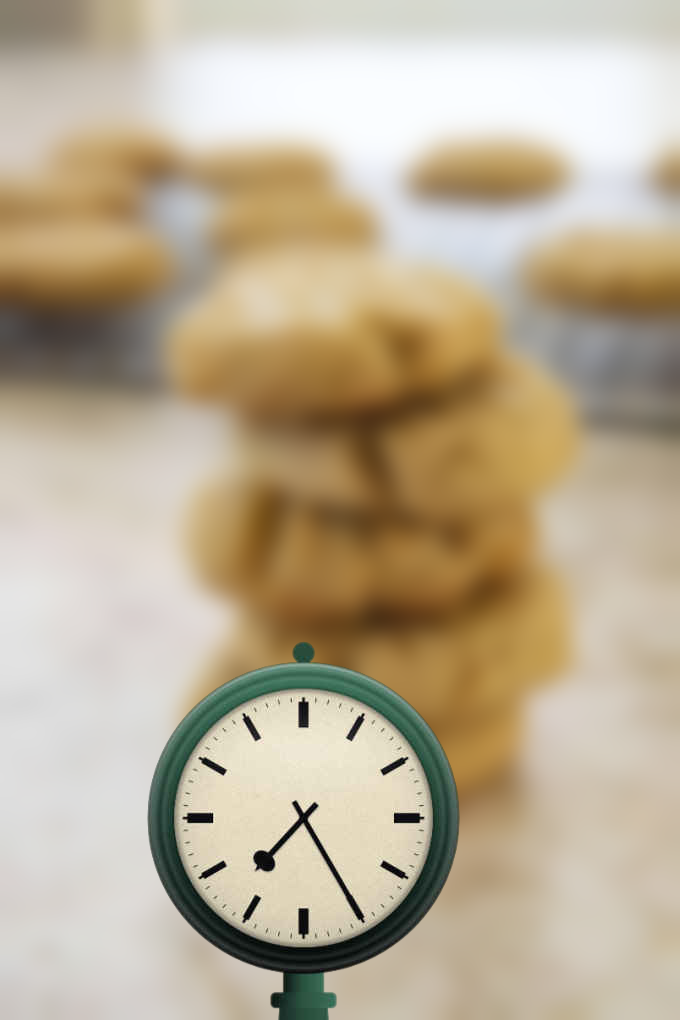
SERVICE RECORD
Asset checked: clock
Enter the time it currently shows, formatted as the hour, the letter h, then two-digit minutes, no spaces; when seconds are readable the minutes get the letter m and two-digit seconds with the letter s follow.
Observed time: 7h25
